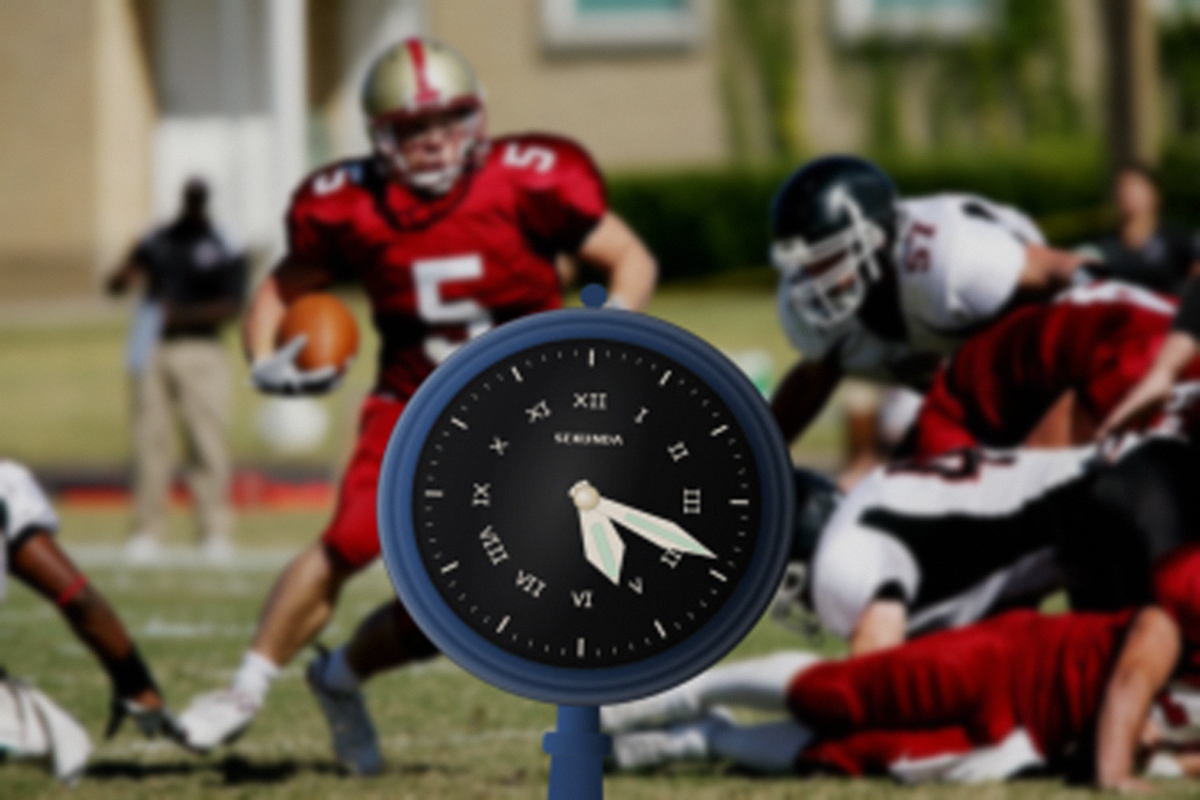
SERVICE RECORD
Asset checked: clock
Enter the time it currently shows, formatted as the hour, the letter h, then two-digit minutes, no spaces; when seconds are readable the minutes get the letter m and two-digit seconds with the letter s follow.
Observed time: 5h19
